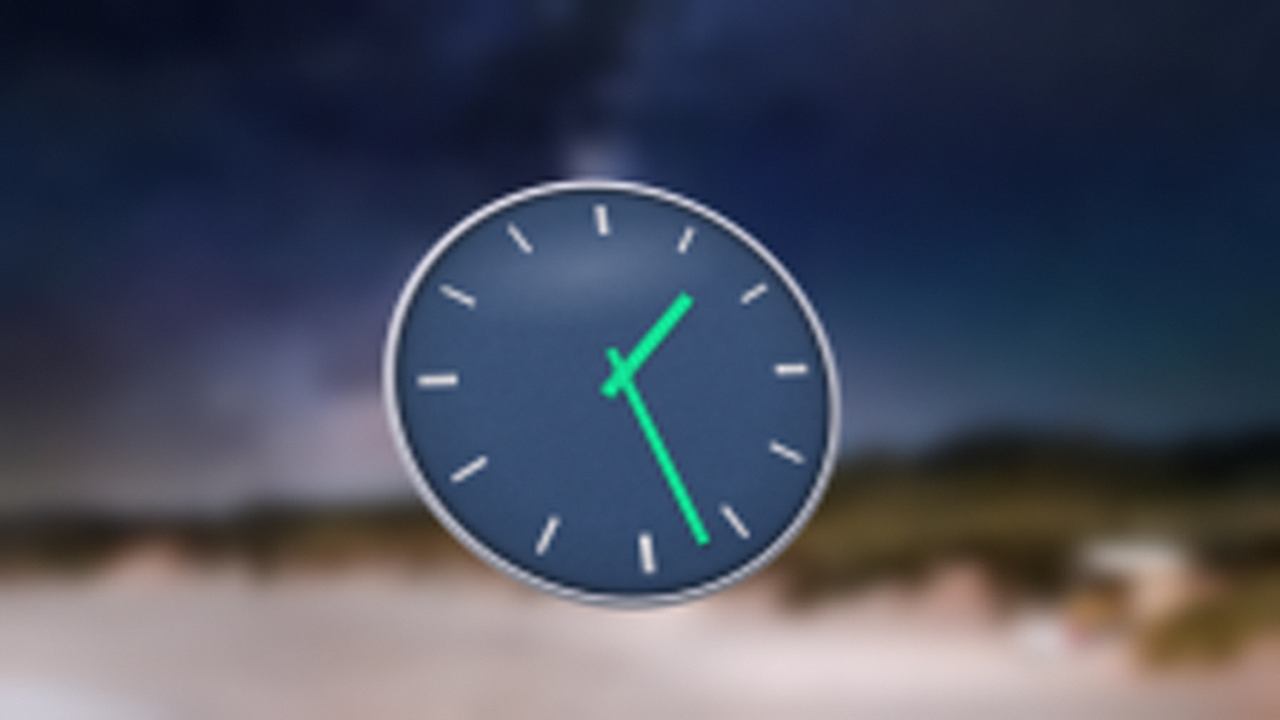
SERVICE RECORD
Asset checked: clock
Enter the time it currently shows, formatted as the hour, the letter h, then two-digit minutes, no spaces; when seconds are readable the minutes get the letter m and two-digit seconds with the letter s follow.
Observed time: 1h27
